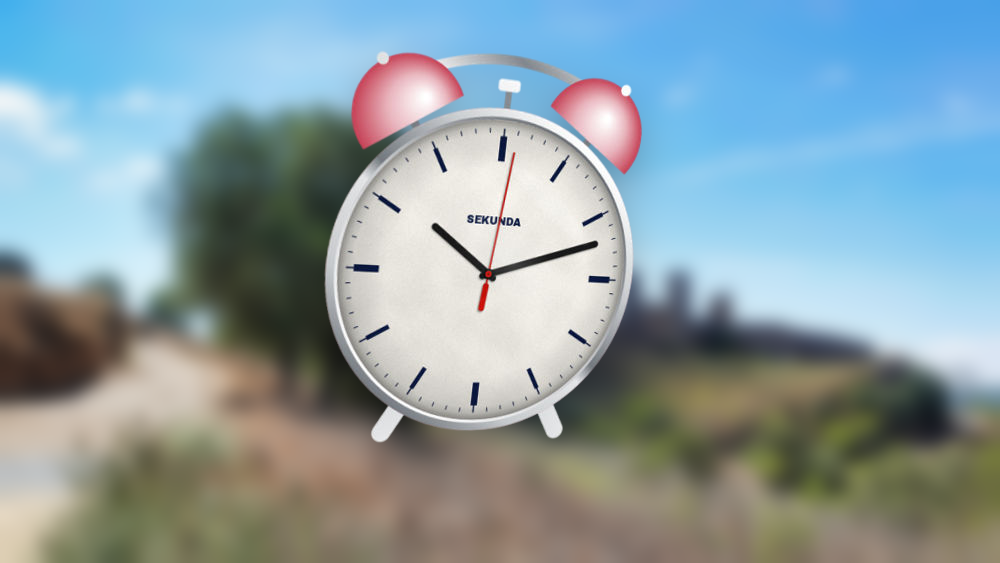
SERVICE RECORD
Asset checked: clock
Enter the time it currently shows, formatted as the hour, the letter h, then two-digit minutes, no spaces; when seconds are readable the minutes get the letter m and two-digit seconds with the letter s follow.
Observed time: 10h12m01s
